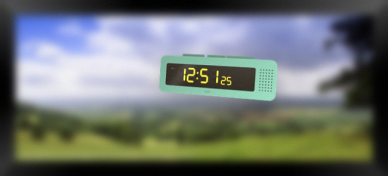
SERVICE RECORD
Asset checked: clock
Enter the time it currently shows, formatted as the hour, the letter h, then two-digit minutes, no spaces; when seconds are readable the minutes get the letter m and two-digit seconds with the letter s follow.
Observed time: 12h51m25s
